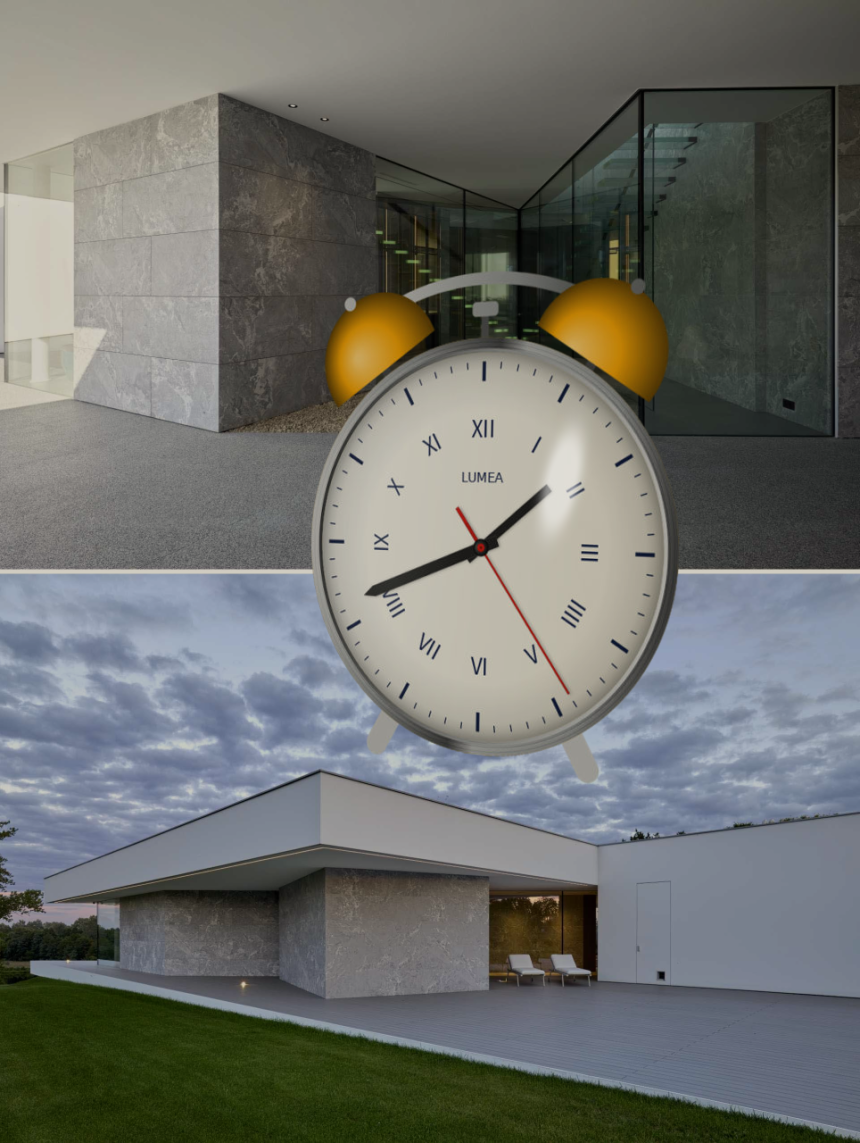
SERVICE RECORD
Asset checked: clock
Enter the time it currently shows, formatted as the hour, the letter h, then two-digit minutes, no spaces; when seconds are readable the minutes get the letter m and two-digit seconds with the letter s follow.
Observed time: 1h41m24s
